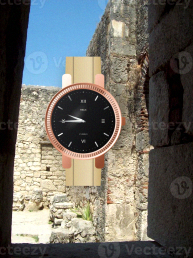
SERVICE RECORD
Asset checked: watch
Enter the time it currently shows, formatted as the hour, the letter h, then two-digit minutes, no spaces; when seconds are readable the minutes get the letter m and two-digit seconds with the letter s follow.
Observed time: 9h45
